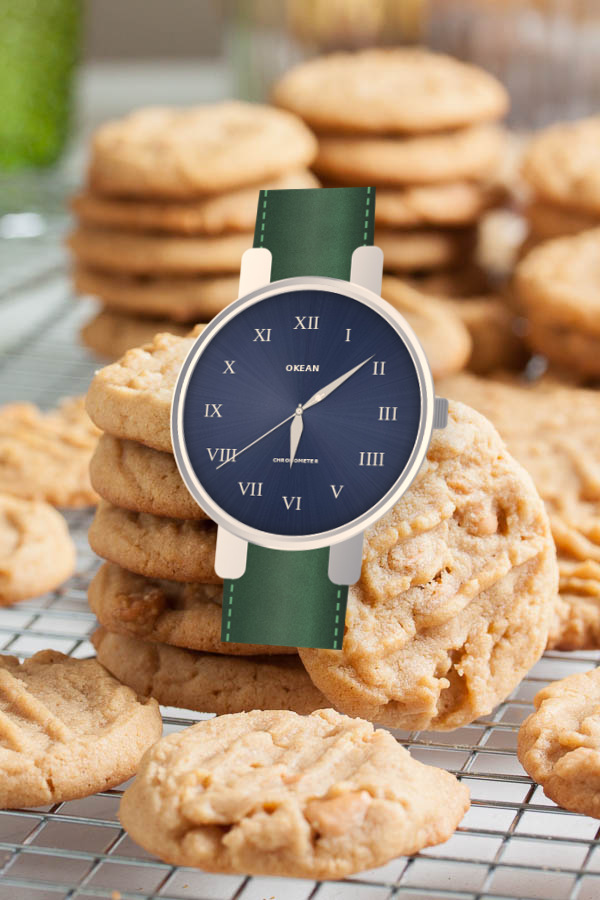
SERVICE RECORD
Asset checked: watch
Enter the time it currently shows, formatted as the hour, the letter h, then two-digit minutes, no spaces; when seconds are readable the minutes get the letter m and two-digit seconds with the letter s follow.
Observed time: 6h08m39s
